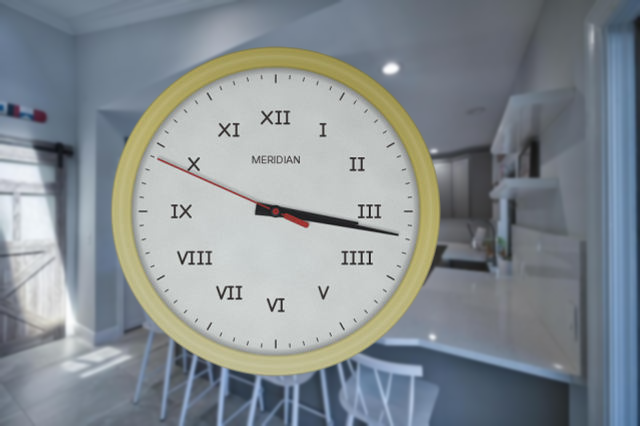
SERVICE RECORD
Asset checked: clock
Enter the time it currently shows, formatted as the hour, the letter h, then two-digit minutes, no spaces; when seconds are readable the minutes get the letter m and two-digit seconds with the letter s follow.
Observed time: 3h16m49s
